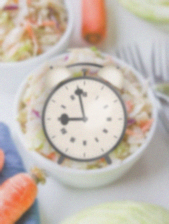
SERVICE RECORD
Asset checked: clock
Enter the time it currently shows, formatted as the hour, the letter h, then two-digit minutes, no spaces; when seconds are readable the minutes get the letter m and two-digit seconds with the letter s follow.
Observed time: 8h58
